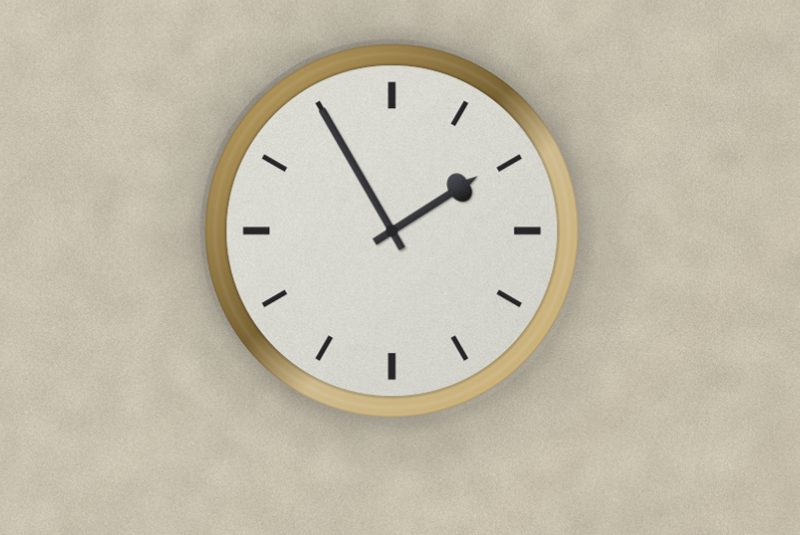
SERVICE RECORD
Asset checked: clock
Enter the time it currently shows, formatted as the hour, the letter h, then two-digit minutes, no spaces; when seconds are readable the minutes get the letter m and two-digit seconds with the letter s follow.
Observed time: 1h55
